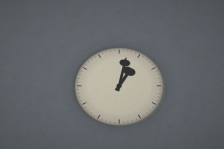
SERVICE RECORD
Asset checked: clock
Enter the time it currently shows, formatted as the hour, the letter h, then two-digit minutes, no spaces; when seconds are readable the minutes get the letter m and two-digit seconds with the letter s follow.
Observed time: 1h02
